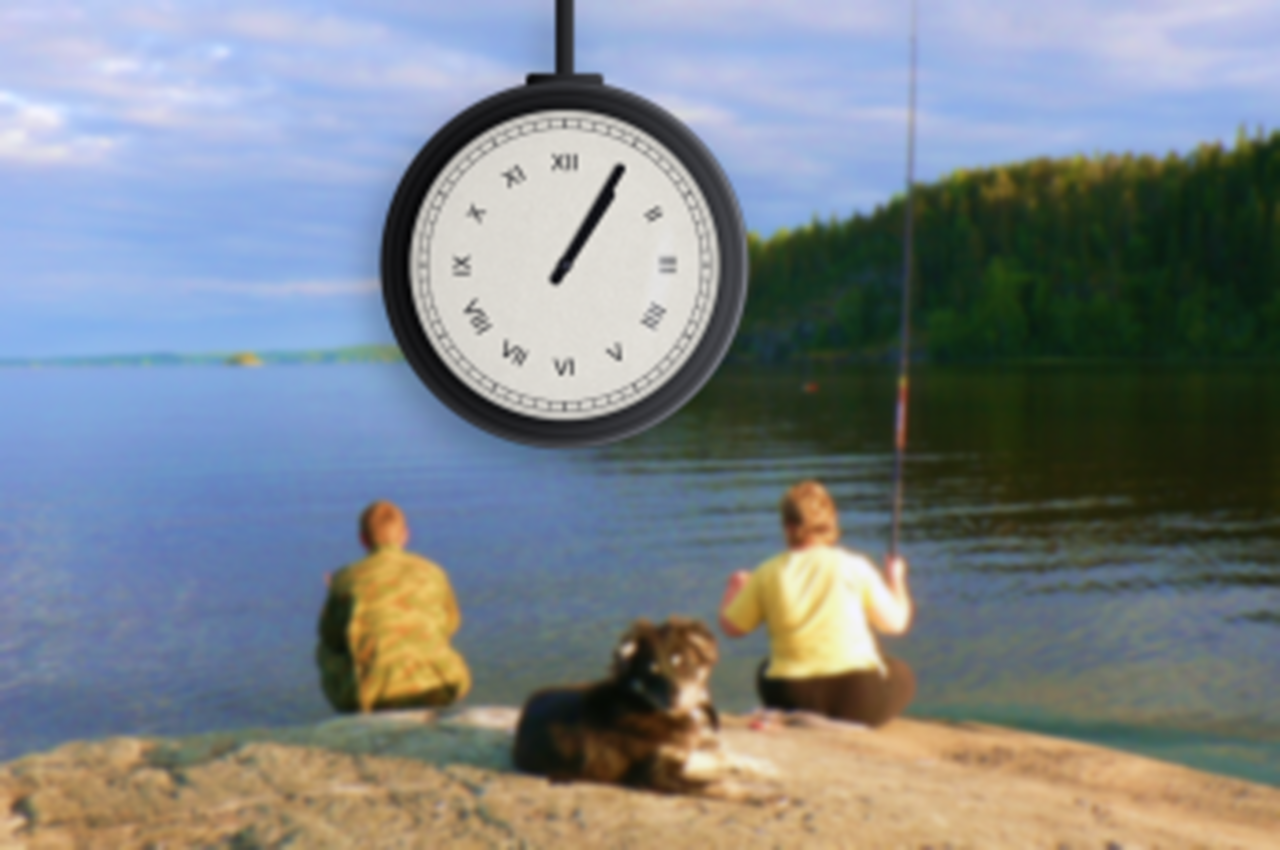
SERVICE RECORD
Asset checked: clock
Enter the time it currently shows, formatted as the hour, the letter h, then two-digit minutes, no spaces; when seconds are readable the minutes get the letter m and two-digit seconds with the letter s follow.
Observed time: 1h05
